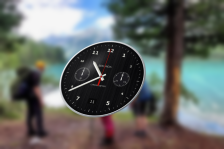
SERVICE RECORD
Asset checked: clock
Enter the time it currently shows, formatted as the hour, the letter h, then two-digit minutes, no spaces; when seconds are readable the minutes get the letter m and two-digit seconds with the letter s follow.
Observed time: 10h39
